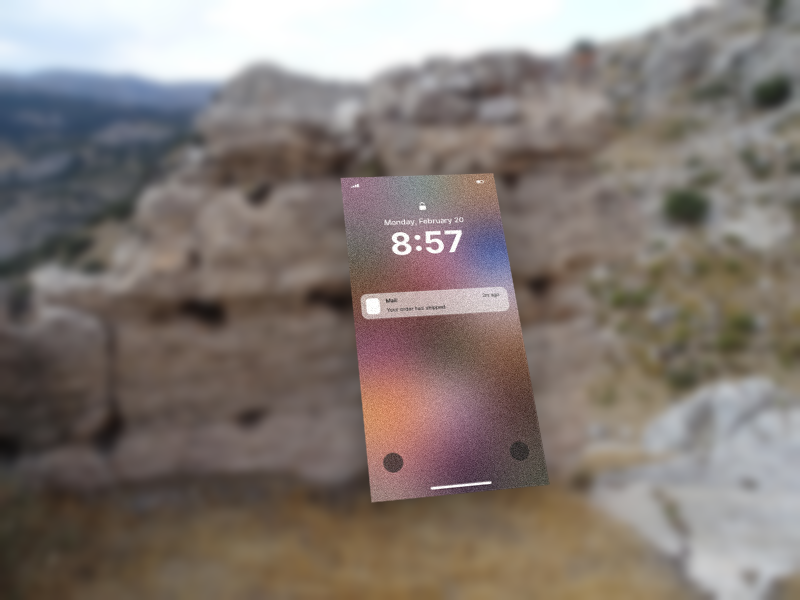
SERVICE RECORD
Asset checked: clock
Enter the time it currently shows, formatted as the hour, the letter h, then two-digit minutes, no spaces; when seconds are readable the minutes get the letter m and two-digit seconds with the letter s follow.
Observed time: 8h57
